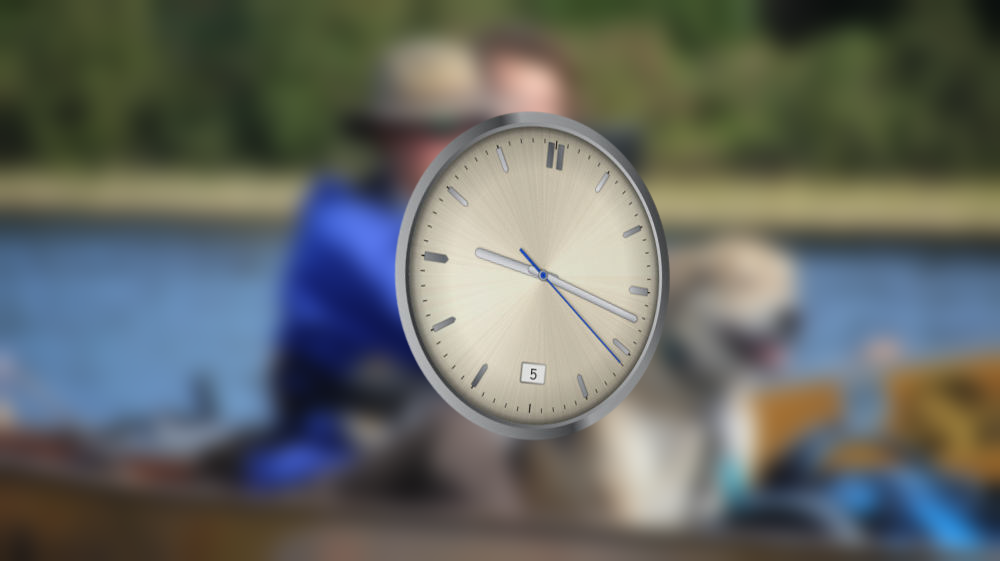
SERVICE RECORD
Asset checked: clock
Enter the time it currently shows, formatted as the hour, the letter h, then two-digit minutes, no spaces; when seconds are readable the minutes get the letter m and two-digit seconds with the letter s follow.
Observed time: 9h17m21s
